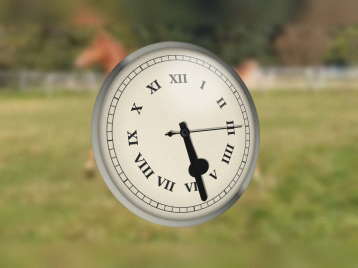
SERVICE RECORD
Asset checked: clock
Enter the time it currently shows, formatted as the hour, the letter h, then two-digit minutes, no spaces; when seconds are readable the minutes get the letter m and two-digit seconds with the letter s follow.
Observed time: 5h28m15s
